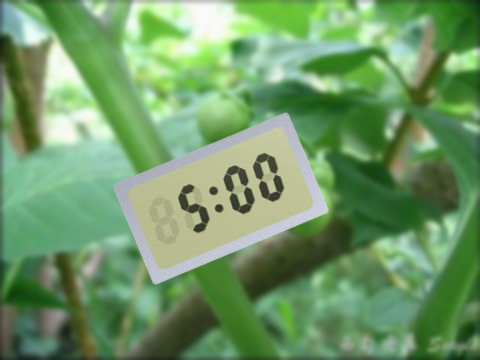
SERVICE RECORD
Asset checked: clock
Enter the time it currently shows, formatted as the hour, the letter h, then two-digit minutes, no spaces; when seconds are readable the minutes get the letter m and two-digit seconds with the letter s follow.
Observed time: 5h00
